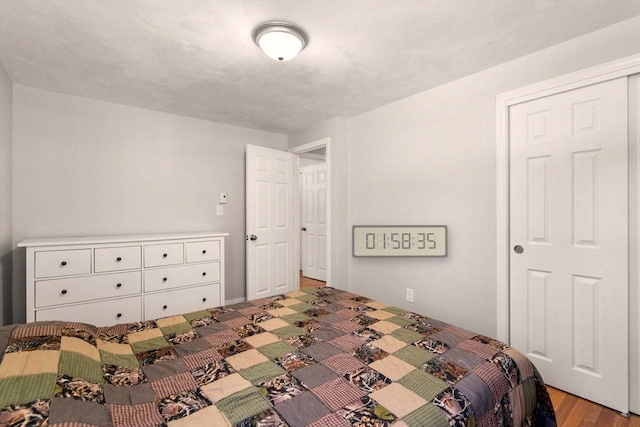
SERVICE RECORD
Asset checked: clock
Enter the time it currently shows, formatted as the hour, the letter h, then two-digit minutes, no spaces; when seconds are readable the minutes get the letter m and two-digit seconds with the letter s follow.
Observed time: 1h58m35s
